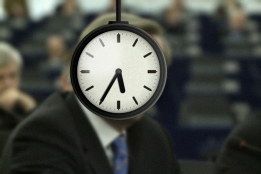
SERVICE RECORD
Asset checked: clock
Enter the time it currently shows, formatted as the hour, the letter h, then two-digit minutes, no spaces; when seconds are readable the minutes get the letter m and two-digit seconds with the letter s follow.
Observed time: 5h35
